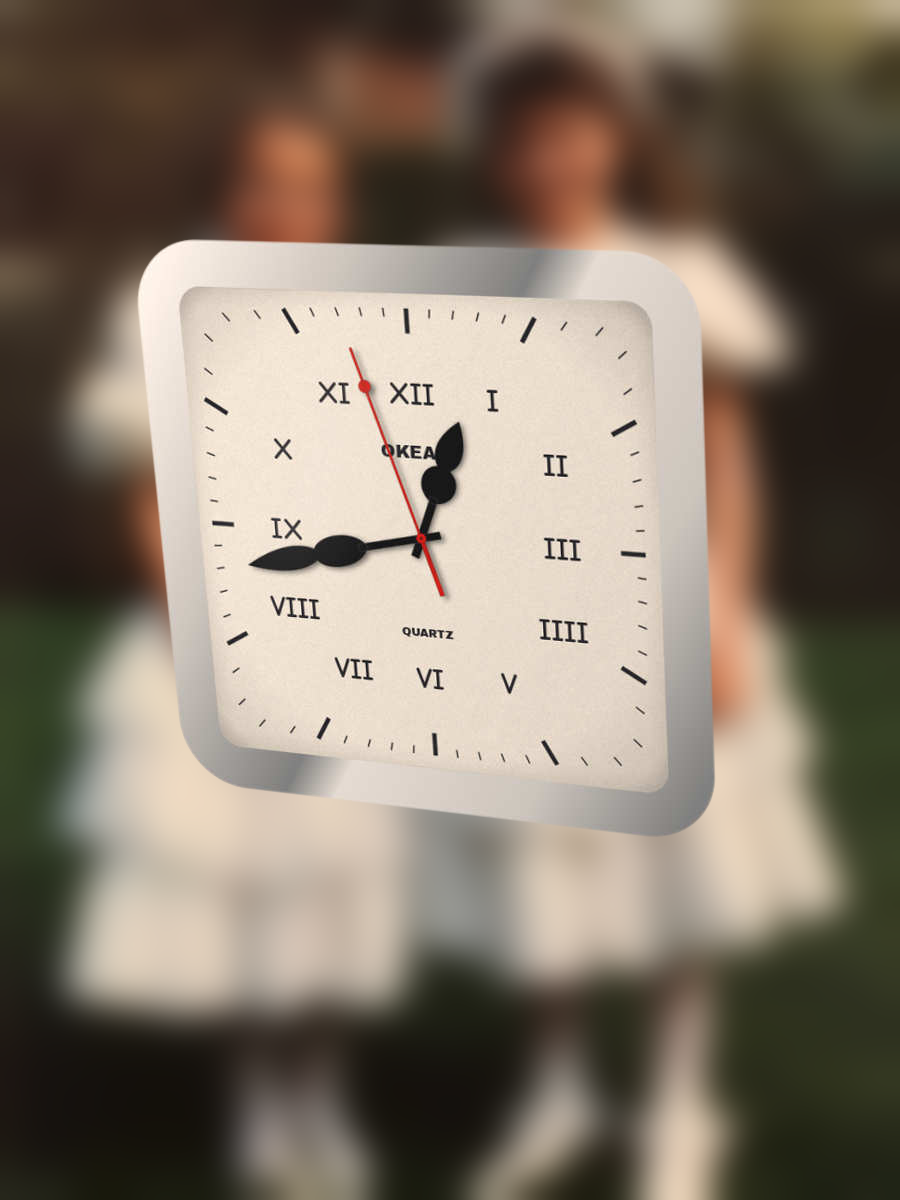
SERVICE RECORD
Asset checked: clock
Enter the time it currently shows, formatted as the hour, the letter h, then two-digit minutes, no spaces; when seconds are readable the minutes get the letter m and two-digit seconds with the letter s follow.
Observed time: 12h42m57s
